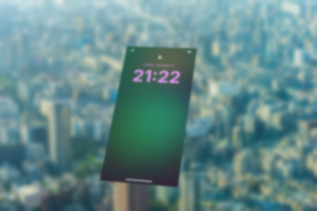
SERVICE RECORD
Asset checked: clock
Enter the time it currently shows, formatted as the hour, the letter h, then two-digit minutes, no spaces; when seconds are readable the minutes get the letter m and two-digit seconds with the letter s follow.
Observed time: 21h22
